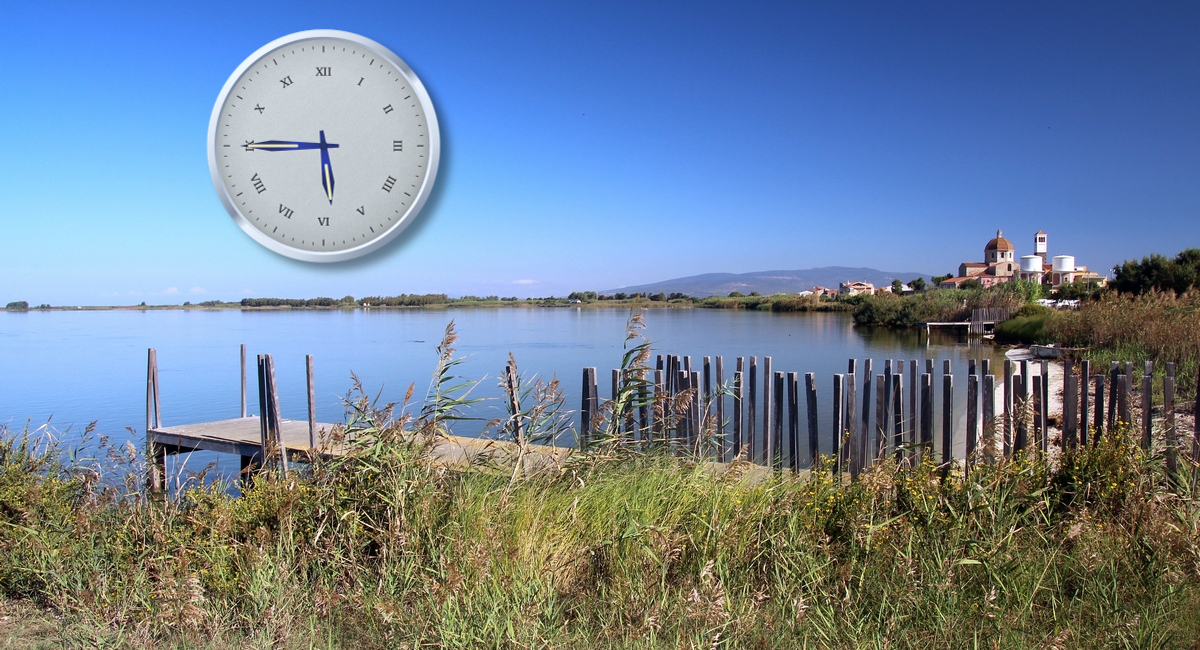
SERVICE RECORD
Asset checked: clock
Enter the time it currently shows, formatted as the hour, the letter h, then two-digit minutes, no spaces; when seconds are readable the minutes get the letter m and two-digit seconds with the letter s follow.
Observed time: 5h45
